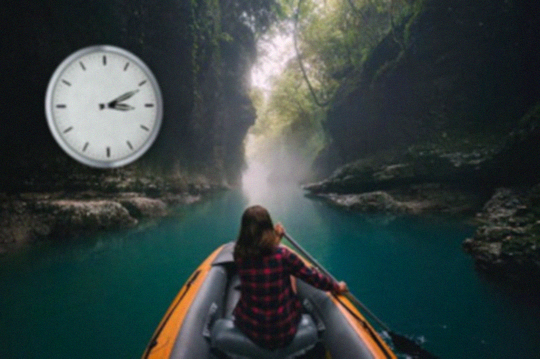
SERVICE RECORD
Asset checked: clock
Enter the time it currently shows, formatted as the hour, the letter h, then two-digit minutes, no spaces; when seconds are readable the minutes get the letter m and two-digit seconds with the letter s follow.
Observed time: 3h11
